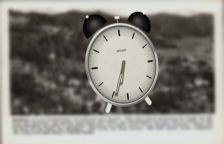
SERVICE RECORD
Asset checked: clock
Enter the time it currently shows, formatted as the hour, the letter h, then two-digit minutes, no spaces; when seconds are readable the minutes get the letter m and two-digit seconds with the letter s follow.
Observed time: 6h34
